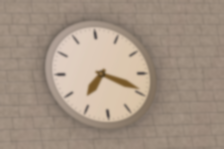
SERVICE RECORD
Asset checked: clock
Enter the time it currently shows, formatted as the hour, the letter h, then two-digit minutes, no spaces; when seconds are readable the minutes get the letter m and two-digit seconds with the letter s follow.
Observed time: 7h19
